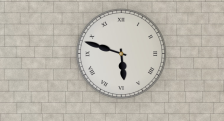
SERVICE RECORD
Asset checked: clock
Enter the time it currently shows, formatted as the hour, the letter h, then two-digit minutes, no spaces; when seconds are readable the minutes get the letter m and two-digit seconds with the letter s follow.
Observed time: 5h48
